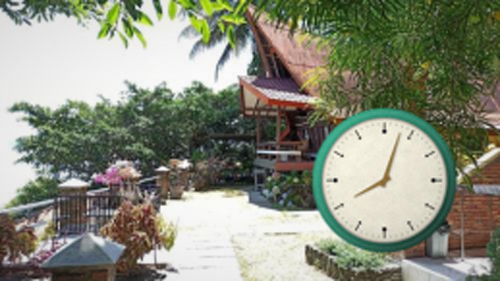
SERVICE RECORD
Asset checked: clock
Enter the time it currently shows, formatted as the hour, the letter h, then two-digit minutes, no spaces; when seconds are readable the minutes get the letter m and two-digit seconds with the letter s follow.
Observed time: 8h03
